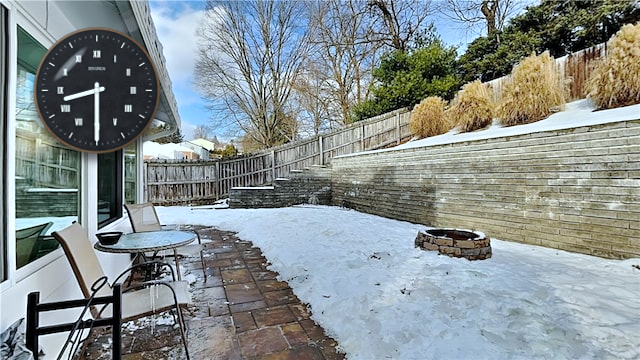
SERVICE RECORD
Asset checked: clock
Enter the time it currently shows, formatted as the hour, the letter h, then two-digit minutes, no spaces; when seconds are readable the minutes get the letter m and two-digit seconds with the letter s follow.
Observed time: 8h30
